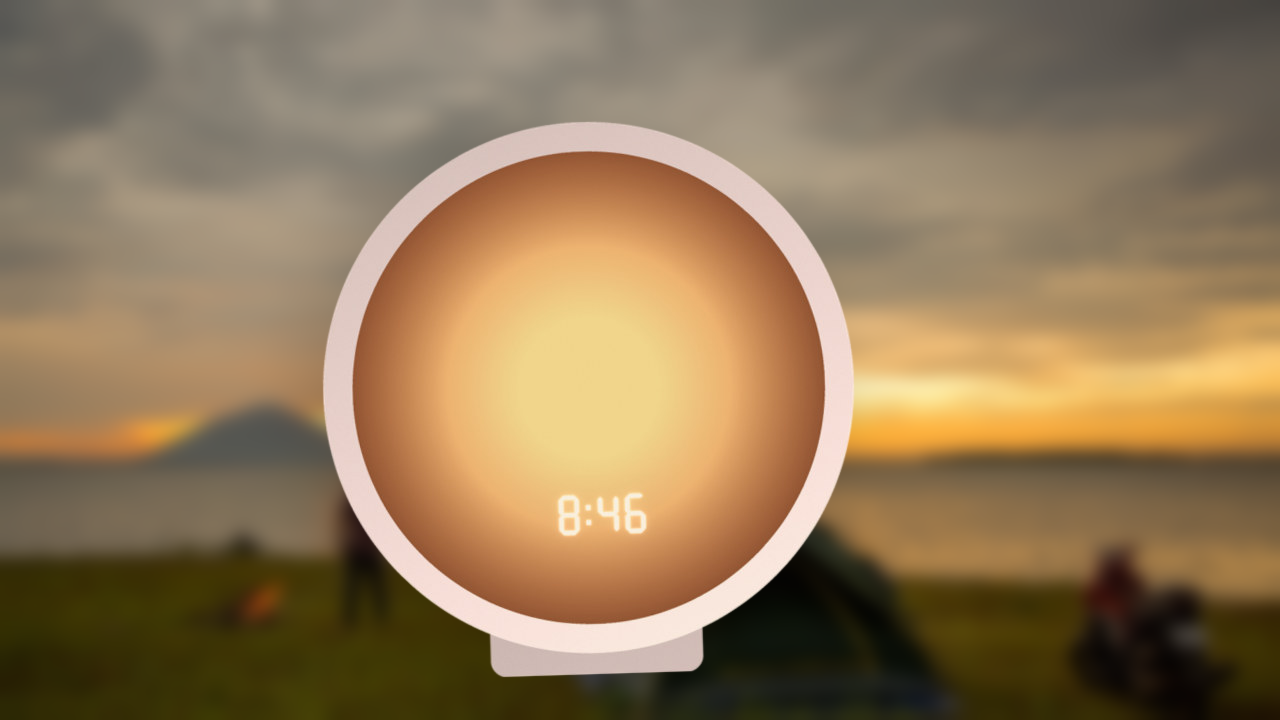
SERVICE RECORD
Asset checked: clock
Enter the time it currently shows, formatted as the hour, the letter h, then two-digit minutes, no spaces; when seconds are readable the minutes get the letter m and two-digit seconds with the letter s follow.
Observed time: 8h46
